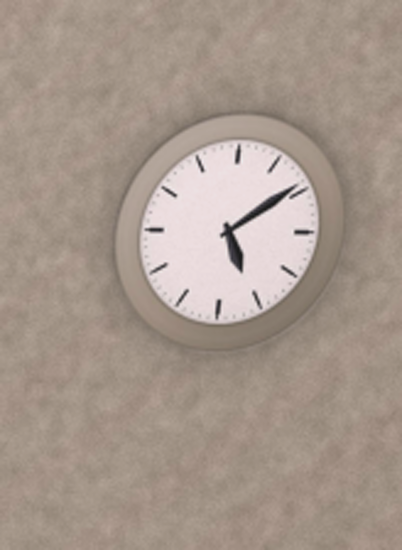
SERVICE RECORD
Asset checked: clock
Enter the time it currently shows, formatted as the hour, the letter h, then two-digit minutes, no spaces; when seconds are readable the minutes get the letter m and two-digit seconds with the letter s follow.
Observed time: 5h09
